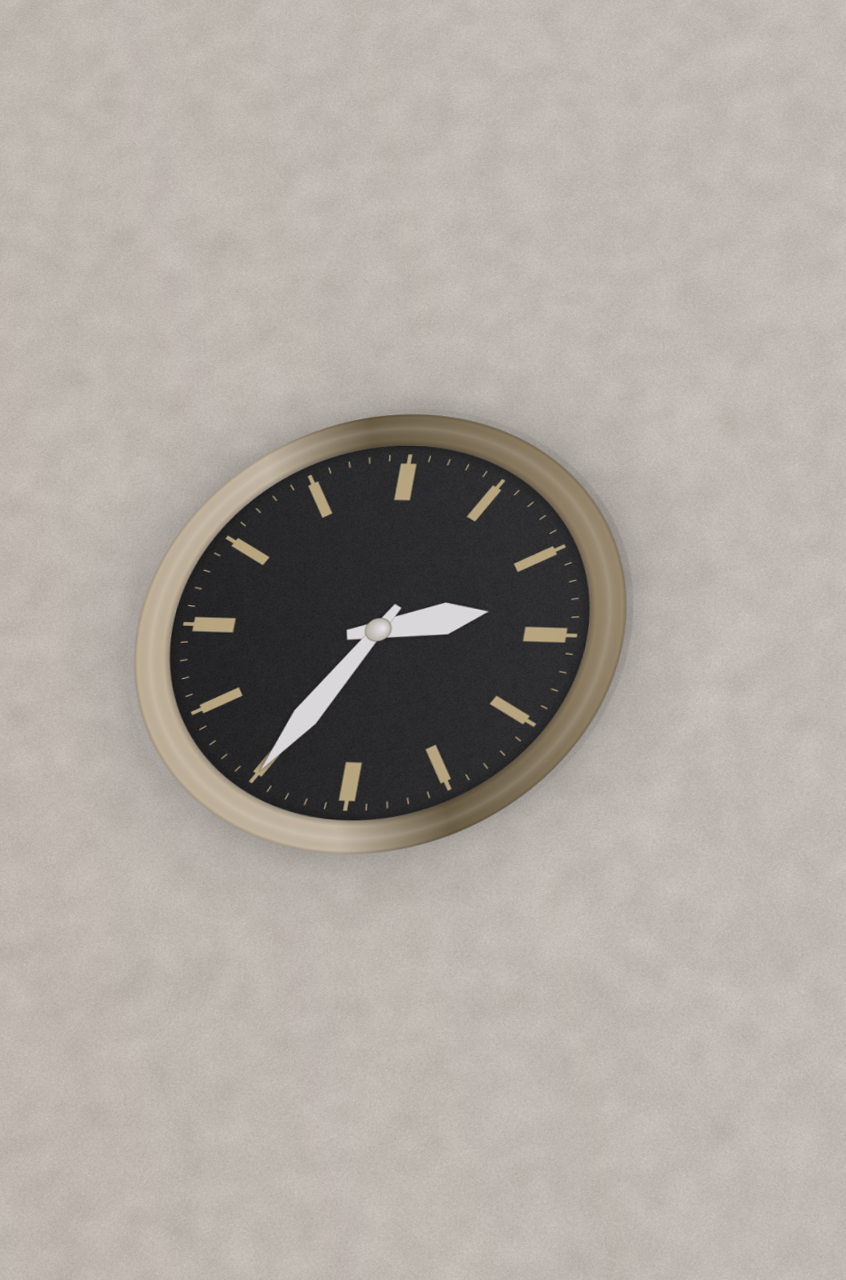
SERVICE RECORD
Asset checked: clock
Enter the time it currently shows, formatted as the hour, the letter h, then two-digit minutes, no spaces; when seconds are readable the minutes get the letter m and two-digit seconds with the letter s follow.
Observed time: 2h35
